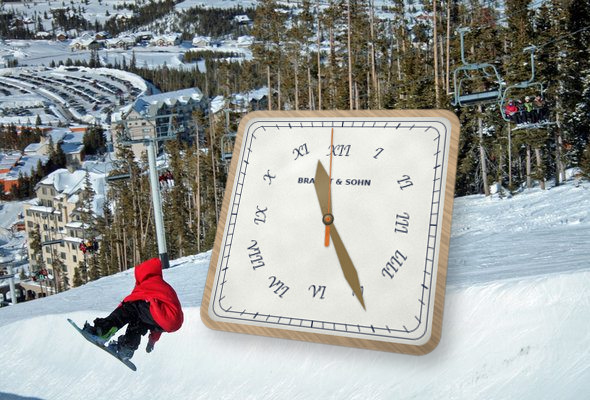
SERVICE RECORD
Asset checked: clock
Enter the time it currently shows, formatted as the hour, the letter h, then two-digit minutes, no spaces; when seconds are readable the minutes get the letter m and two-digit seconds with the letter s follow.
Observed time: 11h24m59s
